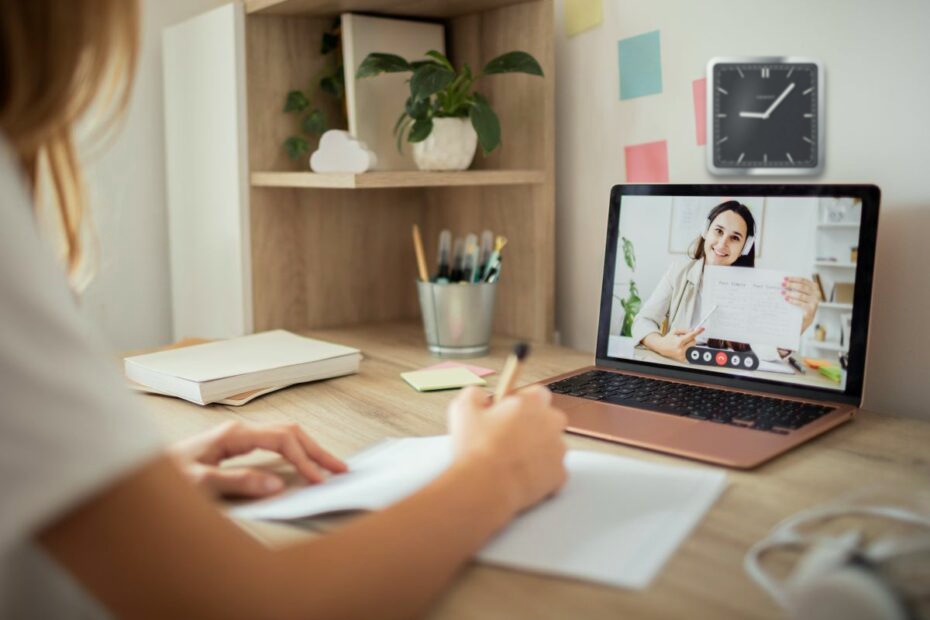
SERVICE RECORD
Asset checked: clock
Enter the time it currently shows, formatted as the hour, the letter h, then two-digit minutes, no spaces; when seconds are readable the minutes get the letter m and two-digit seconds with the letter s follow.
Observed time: 9h07
